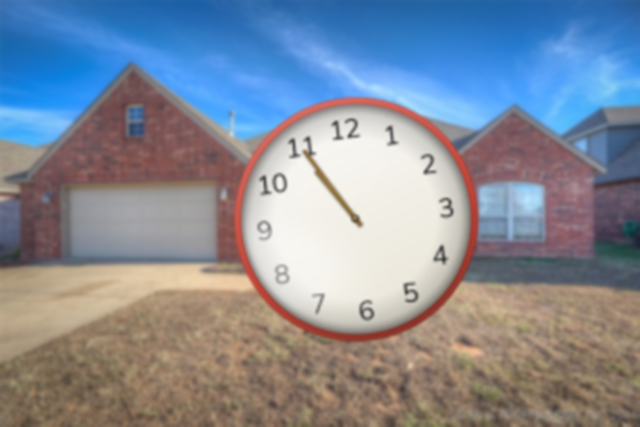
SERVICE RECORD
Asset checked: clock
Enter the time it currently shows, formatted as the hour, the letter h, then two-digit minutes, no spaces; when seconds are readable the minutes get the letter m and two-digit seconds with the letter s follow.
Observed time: 10h55
